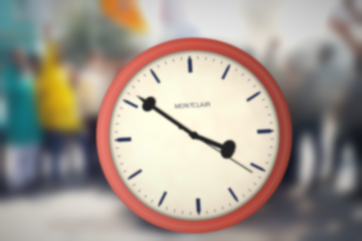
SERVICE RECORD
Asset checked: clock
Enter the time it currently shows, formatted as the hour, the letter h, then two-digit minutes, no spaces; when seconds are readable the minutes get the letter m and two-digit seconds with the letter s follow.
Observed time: 3h51m21s
